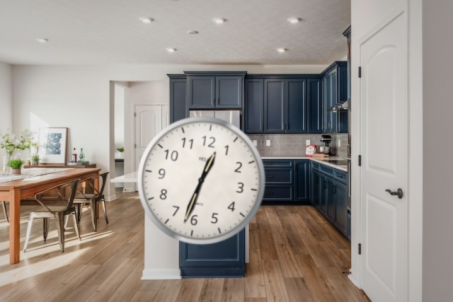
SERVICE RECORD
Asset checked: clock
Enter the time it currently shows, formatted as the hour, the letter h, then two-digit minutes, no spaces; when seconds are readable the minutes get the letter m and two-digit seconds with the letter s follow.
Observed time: 12h32
